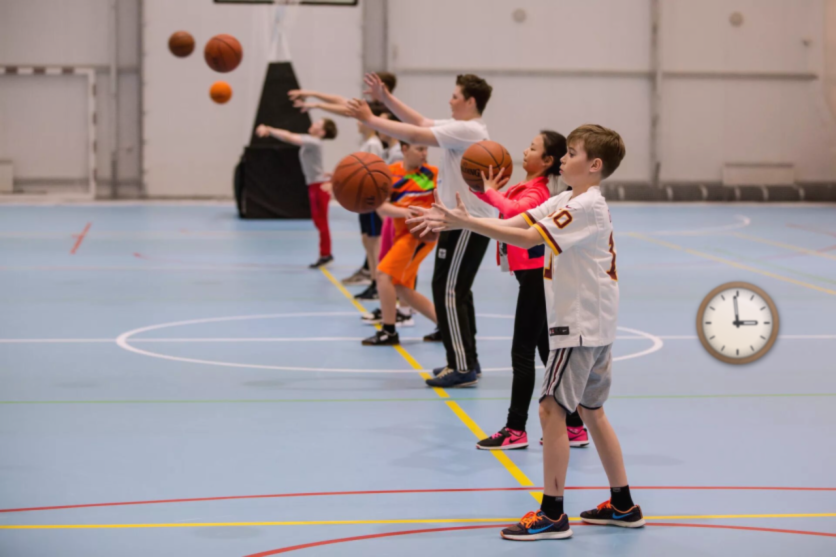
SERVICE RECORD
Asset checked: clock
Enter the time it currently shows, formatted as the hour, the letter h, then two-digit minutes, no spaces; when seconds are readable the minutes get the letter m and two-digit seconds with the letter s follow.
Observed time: 2h59
